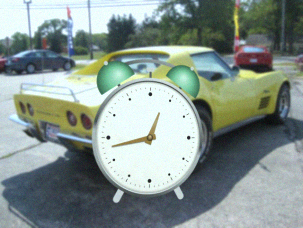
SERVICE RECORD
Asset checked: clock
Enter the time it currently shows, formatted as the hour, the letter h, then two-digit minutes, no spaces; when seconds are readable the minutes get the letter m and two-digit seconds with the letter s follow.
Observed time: 12h43
